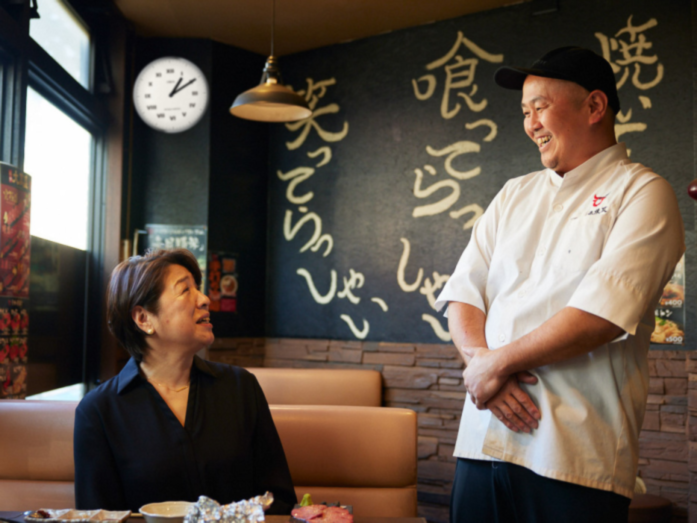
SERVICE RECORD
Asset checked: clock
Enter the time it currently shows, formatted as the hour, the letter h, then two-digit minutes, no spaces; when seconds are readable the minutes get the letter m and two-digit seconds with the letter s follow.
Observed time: 1h10
